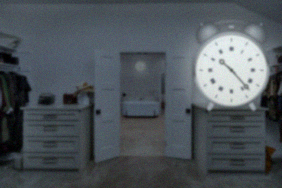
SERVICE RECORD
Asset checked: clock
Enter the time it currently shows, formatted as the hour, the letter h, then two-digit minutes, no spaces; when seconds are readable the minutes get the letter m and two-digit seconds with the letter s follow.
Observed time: 10h23
